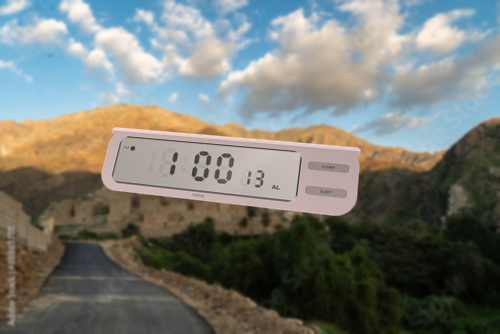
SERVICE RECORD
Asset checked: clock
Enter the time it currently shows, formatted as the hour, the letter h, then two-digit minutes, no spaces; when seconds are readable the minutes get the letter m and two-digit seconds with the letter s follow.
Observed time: 1h00m13s
